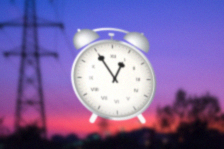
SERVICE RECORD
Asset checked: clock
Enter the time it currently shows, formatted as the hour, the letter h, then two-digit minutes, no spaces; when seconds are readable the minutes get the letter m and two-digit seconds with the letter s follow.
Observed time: 12h55
